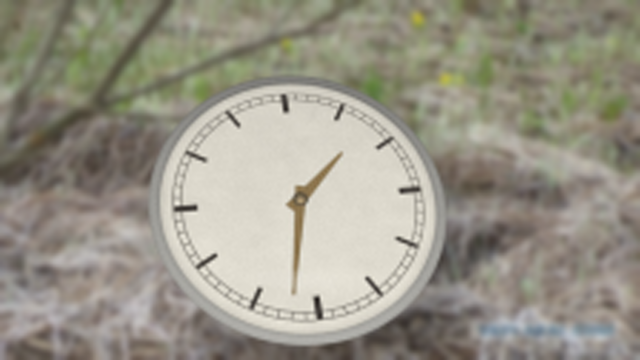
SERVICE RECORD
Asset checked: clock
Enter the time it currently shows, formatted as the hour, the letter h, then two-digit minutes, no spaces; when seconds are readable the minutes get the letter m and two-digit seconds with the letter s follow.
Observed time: 1h32
